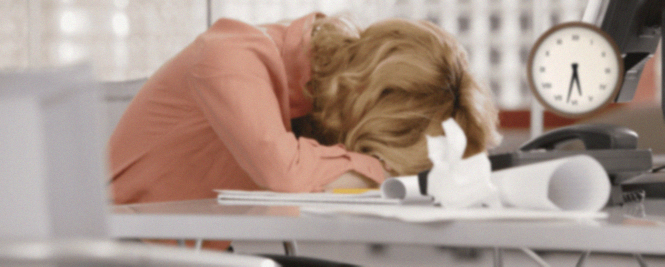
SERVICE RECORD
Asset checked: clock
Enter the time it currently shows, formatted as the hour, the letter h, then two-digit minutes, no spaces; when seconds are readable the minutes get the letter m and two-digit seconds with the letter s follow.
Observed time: 5h32
